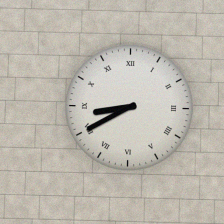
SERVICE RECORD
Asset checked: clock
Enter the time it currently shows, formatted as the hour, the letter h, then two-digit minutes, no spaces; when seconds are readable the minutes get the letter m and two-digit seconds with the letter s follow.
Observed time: 8h40
